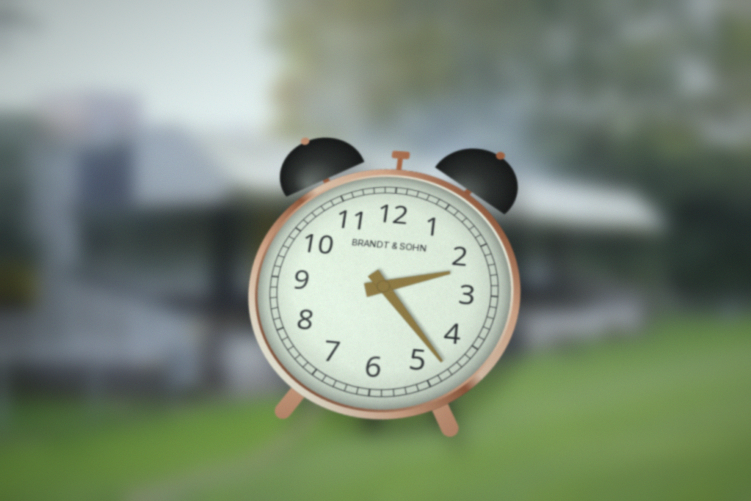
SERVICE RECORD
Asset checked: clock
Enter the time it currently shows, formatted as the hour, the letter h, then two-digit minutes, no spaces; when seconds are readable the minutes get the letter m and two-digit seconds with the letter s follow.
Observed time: 2h23
